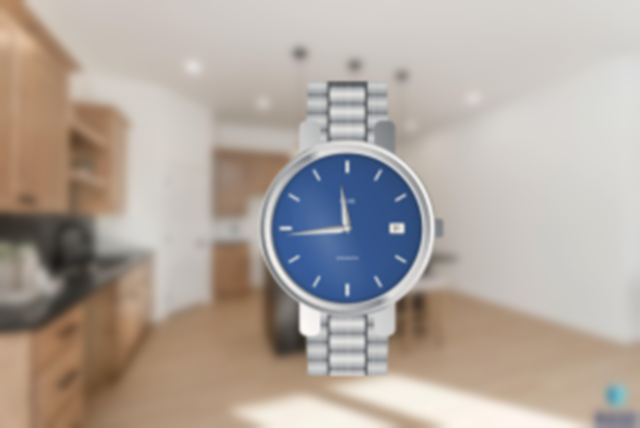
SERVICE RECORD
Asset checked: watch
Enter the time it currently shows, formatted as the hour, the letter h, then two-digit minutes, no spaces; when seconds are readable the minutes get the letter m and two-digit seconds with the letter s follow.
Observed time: 11h44
